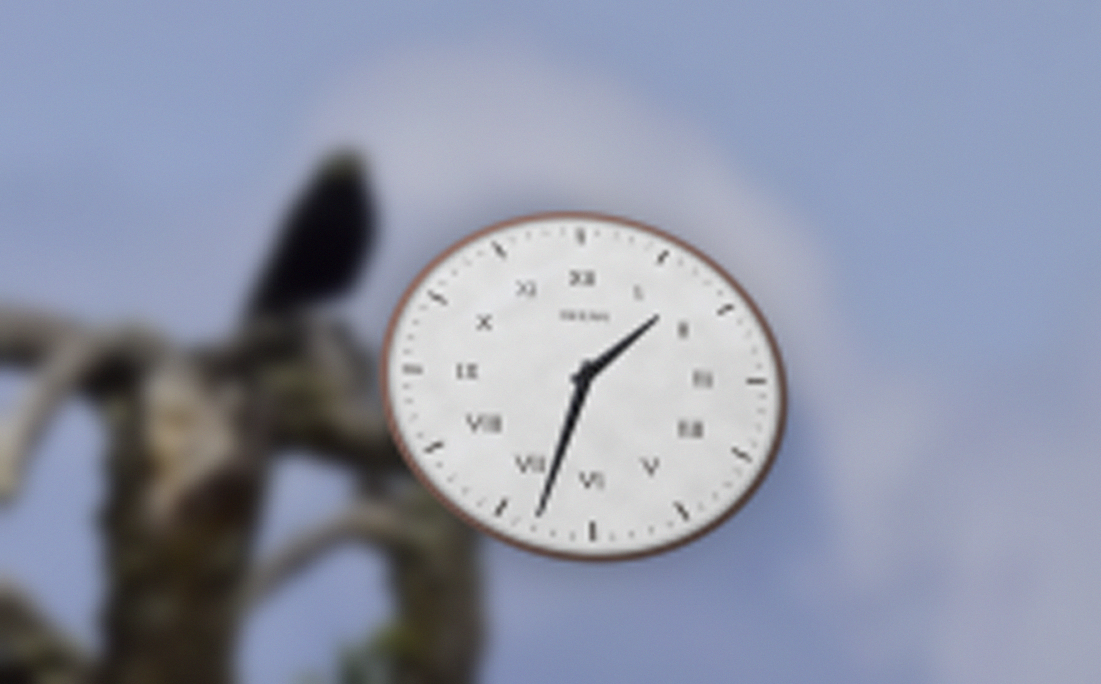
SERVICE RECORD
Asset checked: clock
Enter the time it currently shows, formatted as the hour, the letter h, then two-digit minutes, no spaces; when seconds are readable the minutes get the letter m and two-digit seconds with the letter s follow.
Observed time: 1h33
